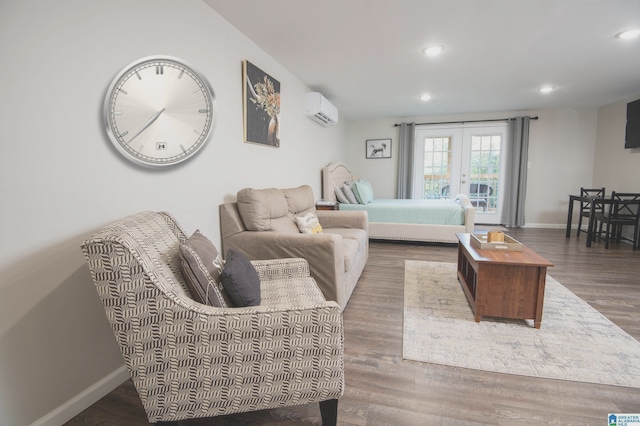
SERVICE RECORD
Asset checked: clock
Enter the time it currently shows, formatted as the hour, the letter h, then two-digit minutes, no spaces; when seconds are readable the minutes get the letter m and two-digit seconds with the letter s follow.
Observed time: 7h38
